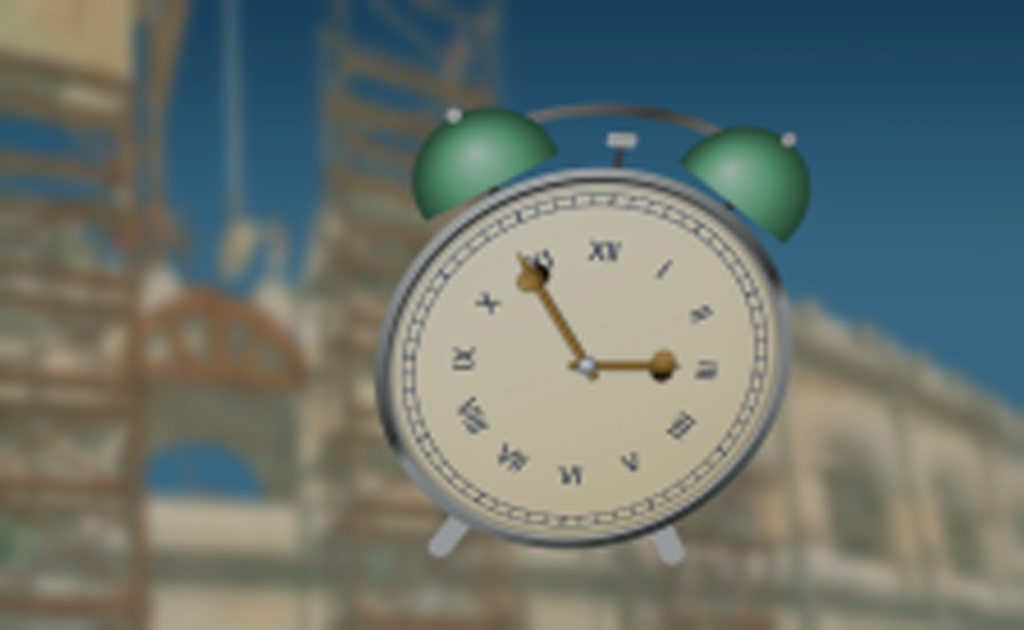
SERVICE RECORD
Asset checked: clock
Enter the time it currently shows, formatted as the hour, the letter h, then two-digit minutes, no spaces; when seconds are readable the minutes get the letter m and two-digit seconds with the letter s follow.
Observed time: 2h54
